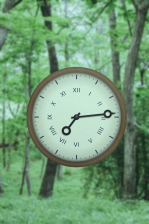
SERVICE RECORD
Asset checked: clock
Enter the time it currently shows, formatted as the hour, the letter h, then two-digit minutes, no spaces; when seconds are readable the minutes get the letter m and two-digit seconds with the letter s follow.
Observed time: 7h14
